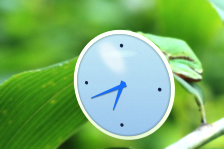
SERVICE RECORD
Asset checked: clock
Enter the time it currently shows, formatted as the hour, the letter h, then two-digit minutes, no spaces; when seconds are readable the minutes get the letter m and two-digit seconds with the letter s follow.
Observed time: 6h41
